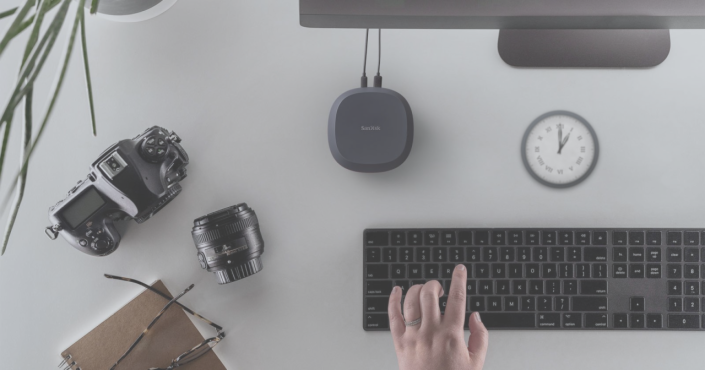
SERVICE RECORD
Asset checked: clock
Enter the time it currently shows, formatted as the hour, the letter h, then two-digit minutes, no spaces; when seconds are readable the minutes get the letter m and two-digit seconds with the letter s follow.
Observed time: 1h00
